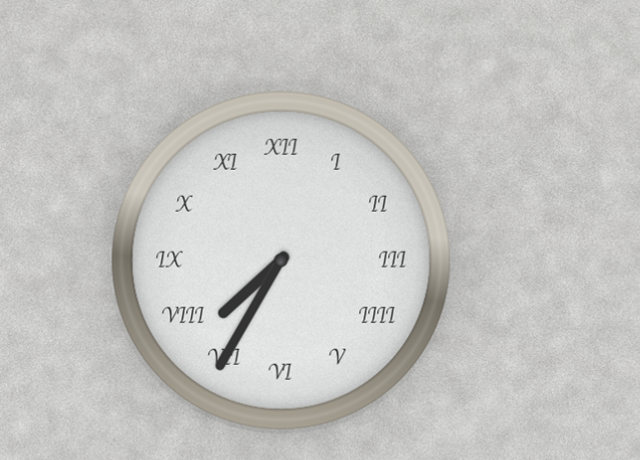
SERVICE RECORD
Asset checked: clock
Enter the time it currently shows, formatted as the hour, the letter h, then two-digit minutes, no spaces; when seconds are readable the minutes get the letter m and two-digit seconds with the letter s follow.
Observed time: 7h35
